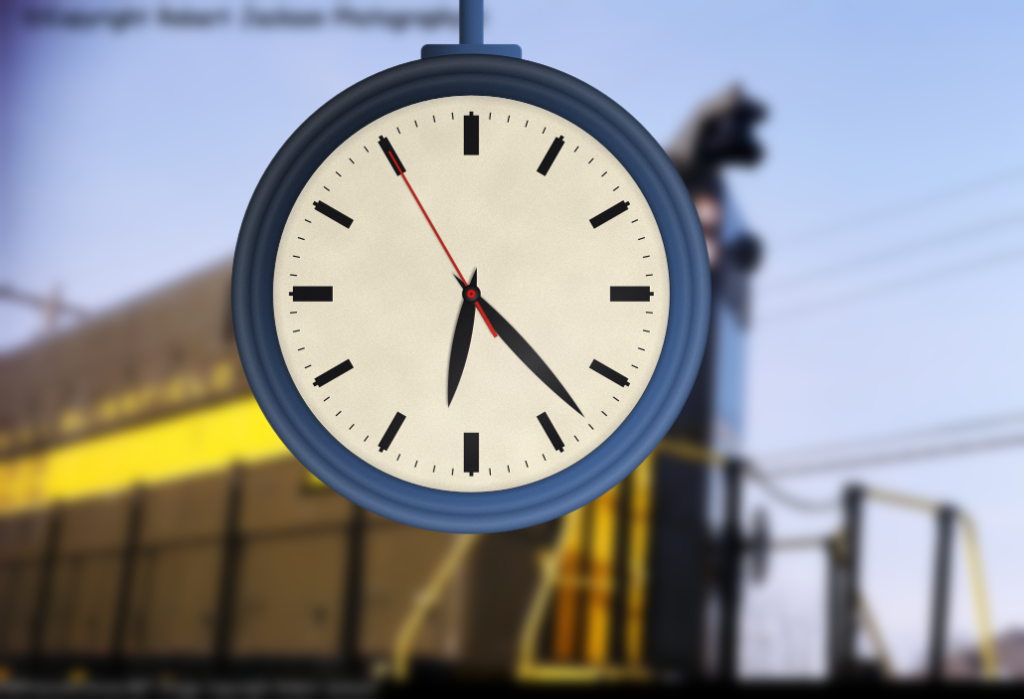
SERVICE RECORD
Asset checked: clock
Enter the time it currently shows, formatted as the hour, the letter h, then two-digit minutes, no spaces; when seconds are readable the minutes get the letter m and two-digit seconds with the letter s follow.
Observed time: 6h22m55s
